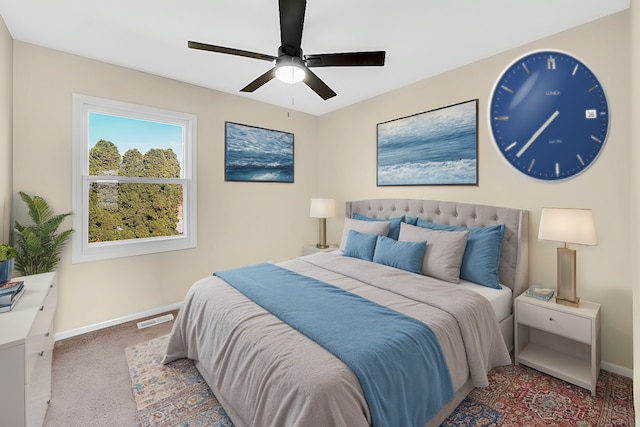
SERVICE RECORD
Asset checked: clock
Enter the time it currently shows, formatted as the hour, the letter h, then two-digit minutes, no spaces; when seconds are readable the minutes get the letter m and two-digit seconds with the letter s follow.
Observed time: 7h38
